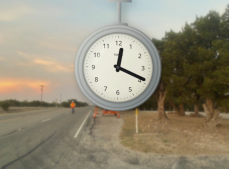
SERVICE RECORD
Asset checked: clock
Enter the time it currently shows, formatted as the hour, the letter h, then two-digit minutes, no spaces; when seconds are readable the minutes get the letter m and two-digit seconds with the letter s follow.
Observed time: 12h19
